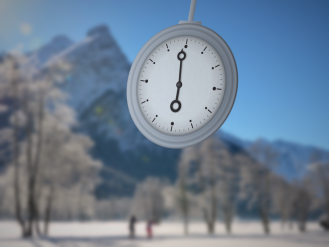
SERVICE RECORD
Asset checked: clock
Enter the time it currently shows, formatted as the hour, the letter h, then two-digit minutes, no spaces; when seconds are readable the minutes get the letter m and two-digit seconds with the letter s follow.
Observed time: 5h59
